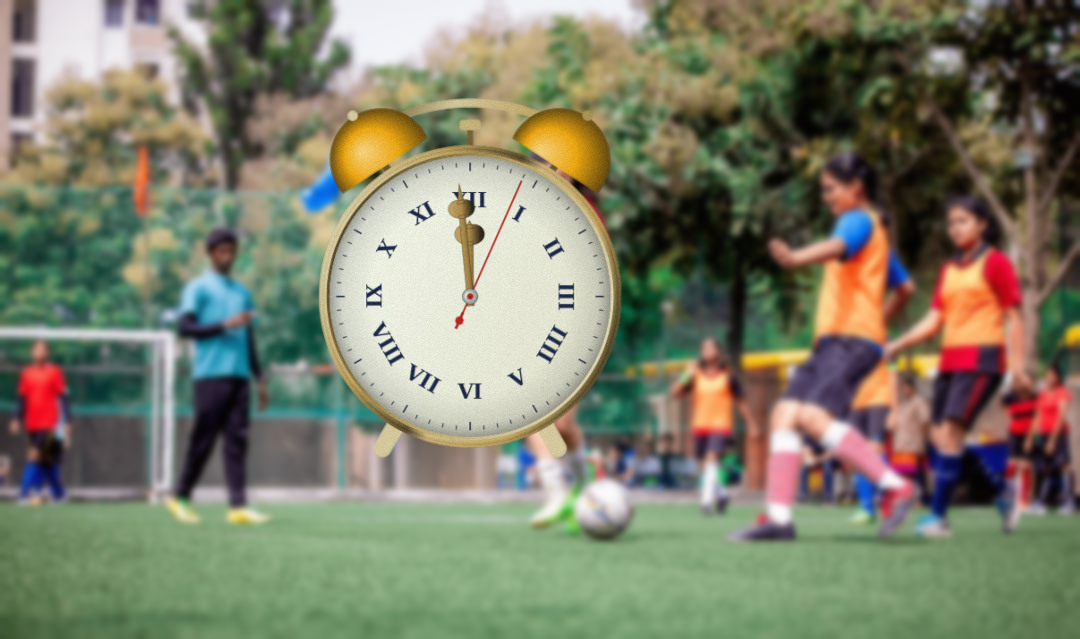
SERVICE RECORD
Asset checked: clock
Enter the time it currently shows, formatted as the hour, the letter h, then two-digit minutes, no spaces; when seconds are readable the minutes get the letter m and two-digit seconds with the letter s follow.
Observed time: 11h59m04s
